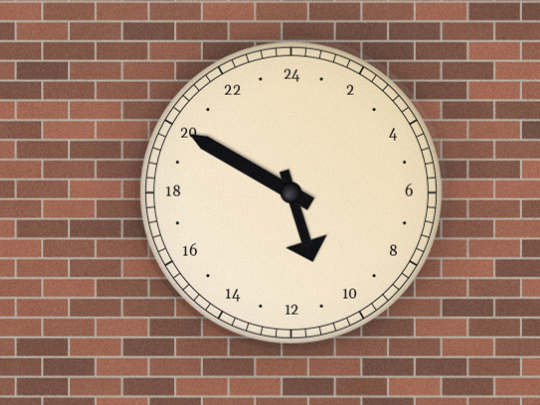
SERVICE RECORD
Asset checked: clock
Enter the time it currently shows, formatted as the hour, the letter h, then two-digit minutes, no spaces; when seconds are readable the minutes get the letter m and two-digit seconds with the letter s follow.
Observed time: 10h50
